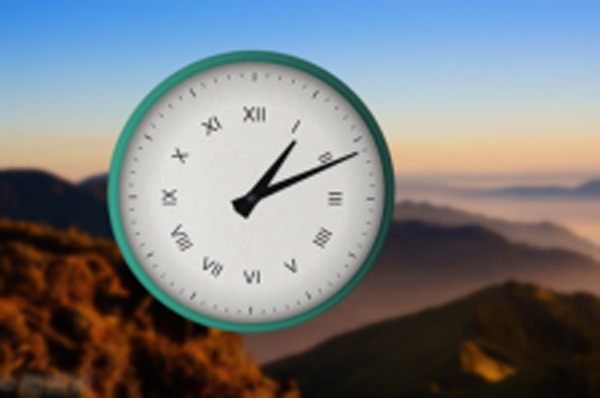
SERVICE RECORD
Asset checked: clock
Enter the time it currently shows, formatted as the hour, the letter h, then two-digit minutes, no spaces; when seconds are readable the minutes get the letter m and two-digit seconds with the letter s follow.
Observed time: 1h11
